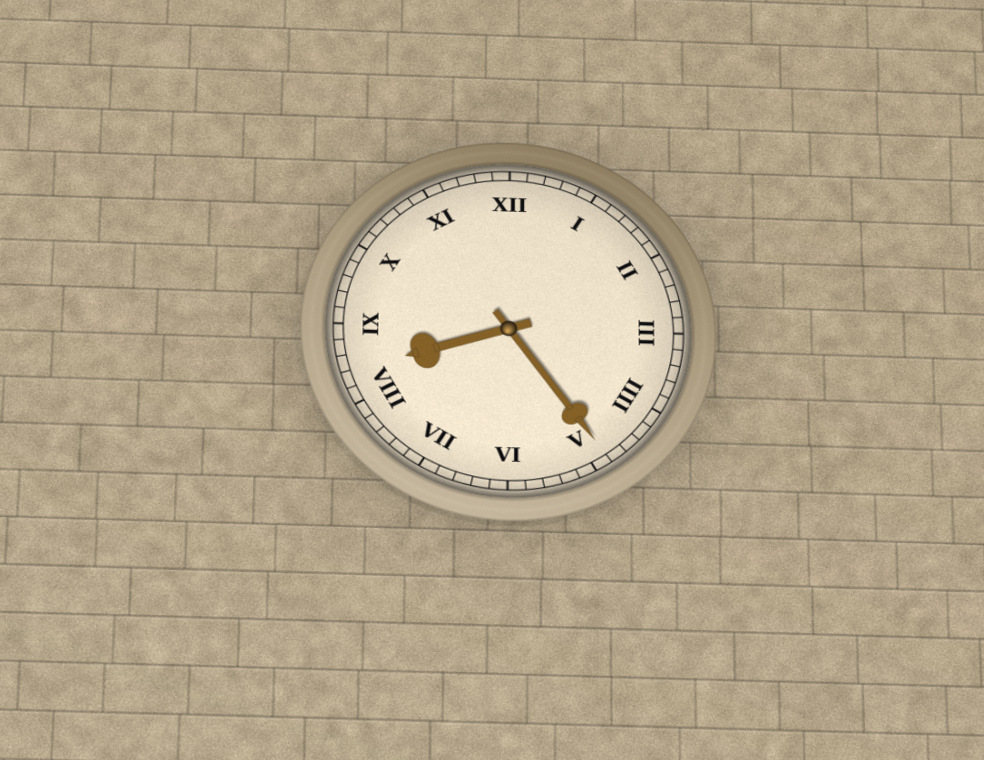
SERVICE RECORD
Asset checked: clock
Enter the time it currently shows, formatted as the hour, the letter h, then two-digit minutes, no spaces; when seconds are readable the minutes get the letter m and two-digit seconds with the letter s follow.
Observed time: 8h24
